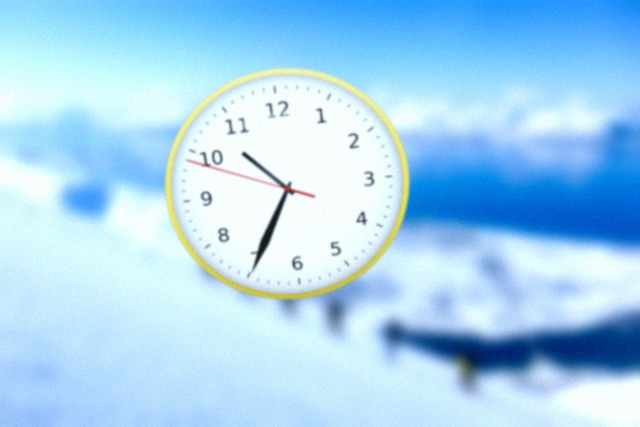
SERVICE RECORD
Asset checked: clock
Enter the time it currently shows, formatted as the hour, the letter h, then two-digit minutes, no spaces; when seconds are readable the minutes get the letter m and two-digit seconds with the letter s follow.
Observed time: 10h34m49s
